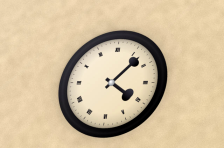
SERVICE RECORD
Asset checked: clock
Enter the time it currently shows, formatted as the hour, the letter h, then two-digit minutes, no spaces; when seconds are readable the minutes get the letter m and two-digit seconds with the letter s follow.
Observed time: 4h07
